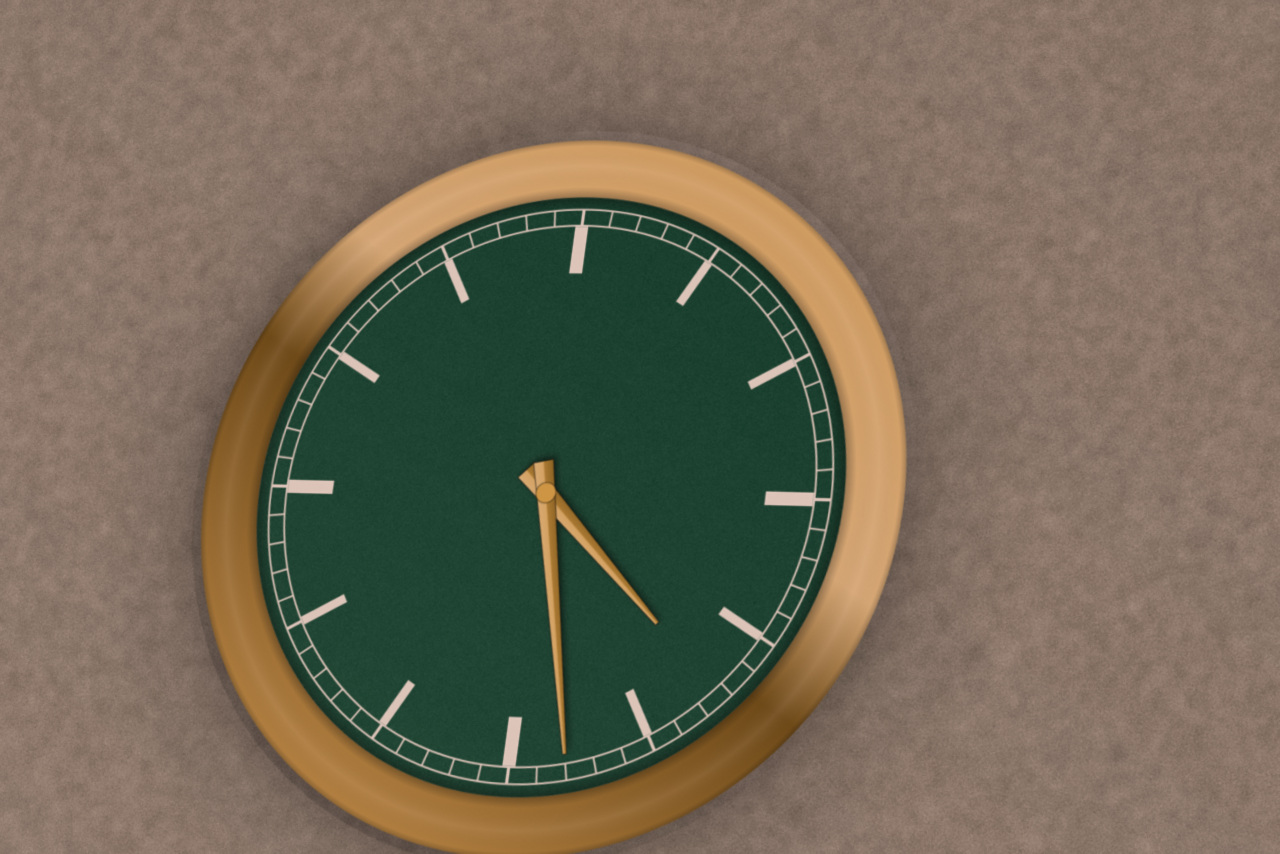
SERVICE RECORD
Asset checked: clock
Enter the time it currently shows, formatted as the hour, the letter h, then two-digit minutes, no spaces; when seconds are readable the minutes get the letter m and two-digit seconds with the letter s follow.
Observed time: 4h28
